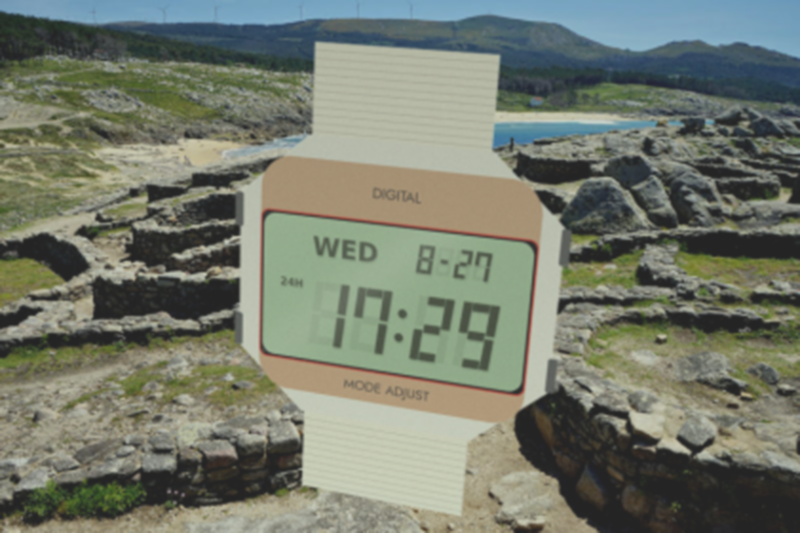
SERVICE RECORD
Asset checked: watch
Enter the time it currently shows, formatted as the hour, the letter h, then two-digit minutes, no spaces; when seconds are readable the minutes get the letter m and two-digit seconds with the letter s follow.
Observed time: 17h29
